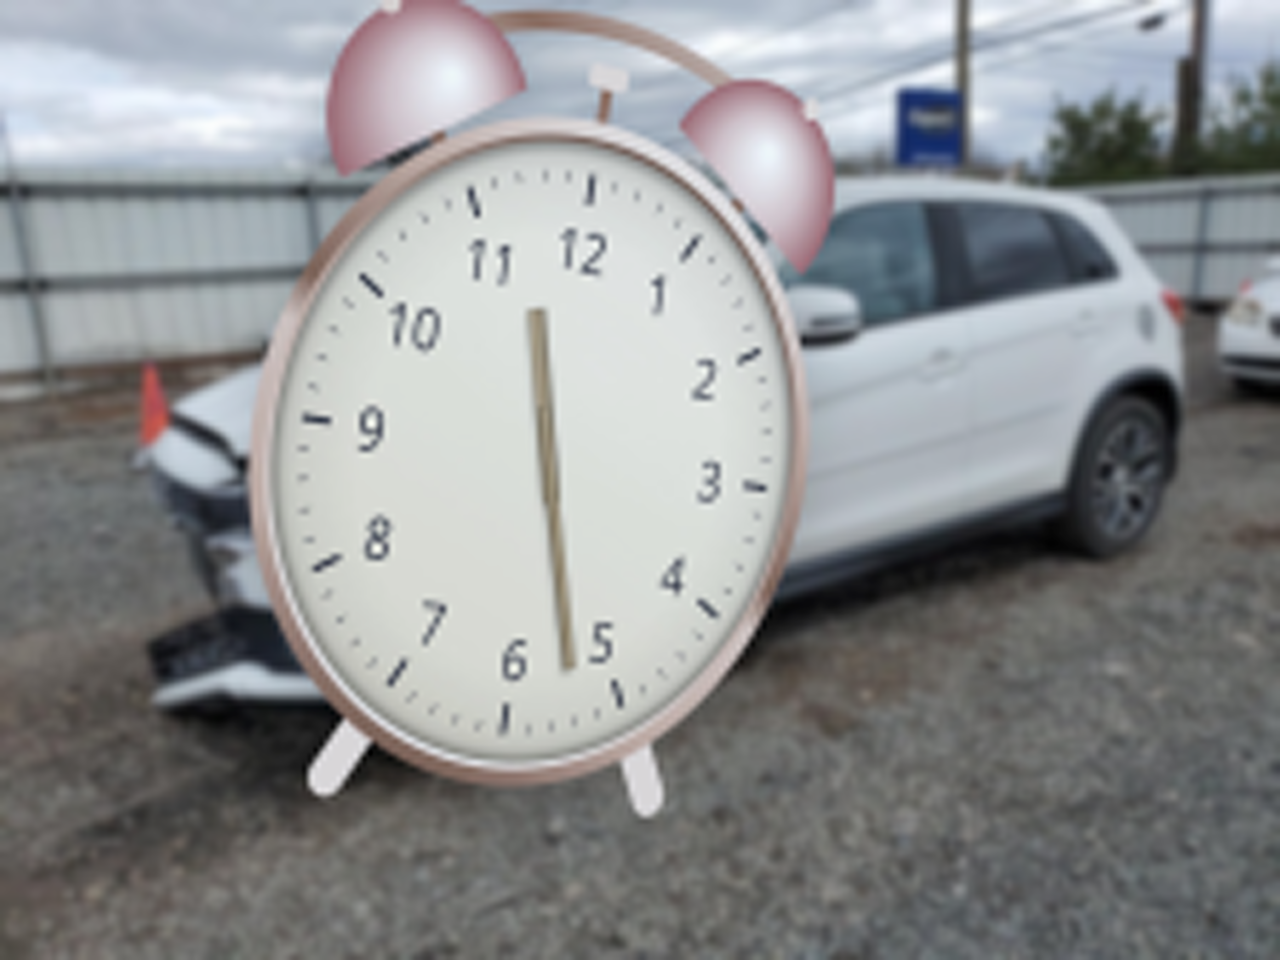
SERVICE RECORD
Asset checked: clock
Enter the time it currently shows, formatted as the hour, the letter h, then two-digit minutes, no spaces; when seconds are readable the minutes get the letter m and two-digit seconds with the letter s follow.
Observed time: 11h27
